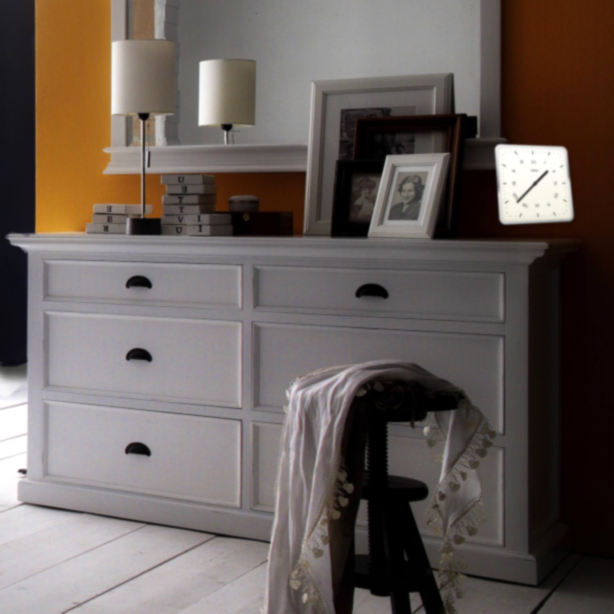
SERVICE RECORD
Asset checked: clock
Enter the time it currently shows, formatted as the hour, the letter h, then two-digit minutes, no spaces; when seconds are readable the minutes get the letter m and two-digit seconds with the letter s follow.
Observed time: 1h38
